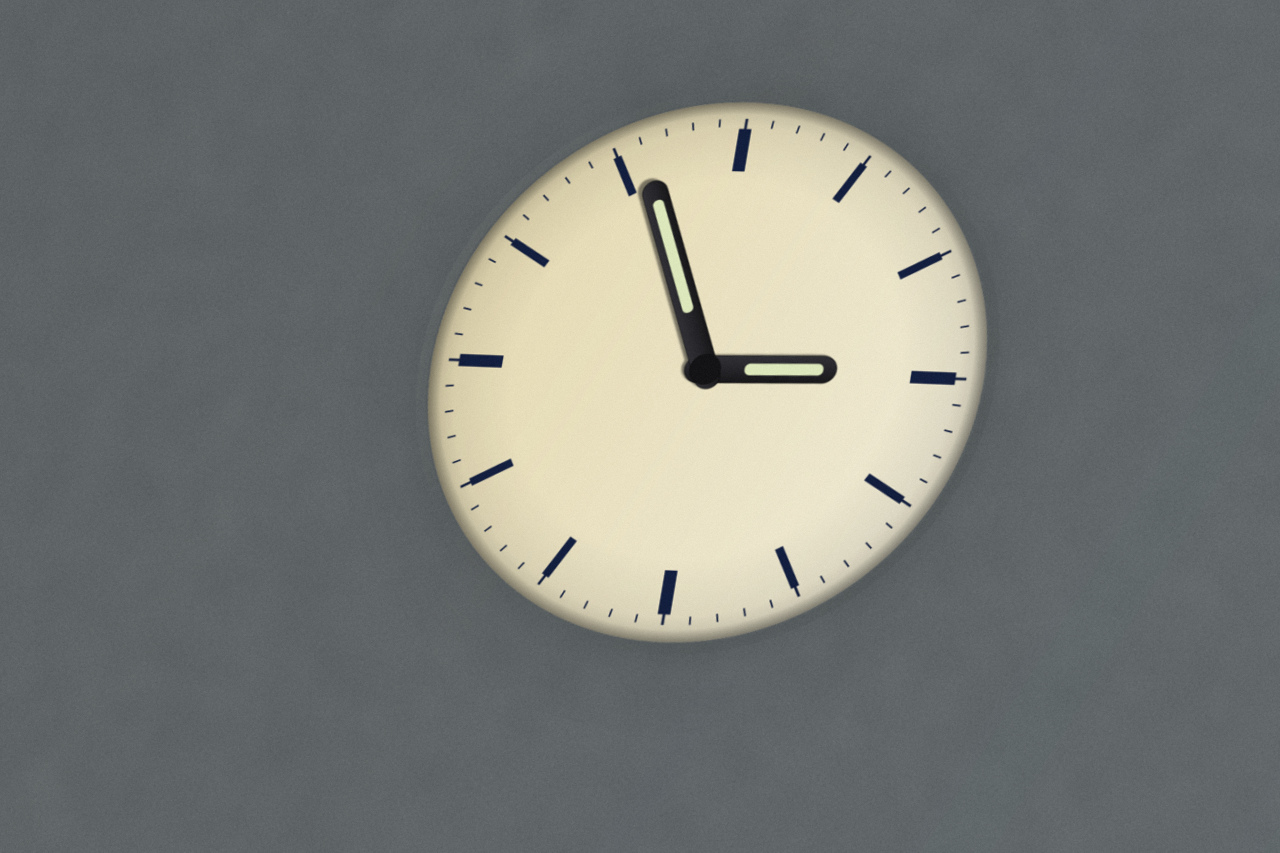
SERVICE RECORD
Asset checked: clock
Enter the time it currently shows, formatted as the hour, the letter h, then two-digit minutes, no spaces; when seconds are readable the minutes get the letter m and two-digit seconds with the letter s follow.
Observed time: 2h56
